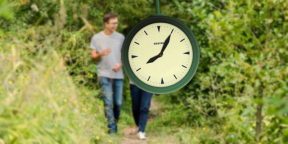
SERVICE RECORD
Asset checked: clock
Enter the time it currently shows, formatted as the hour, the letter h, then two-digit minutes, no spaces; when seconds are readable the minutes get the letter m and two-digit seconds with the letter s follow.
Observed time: 8h05
